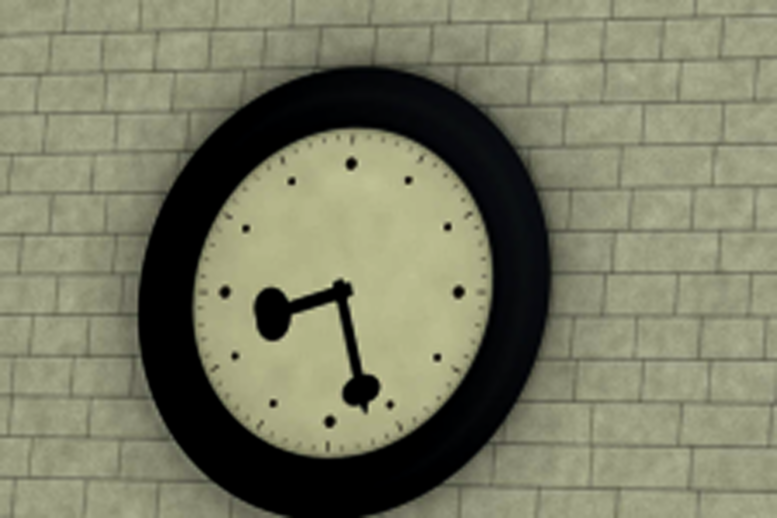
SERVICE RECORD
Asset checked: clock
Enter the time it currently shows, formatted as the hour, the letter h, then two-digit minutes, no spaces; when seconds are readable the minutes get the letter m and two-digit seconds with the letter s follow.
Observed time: 8h27
